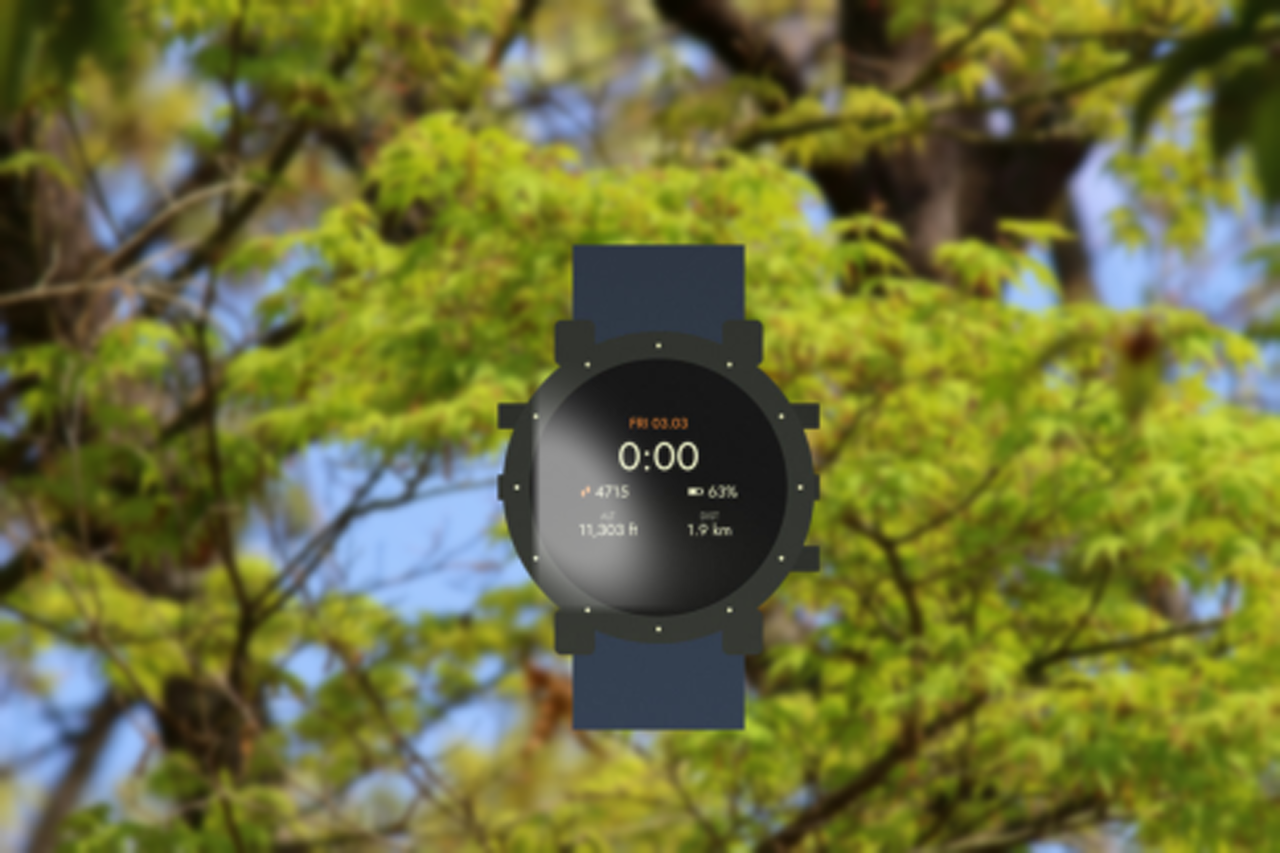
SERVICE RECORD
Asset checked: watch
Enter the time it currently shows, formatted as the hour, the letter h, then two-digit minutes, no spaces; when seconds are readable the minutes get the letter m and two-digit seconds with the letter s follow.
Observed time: 0h00
